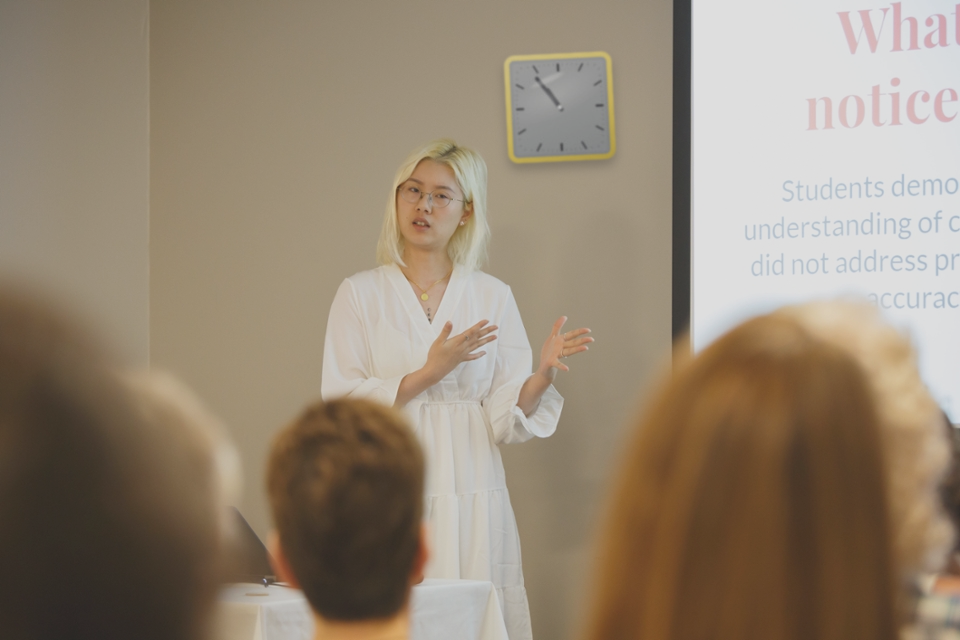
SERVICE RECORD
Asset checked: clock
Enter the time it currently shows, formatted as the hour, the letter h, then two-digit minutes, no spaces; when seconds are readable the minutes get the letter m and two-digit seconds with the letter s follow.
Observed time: 10h54
